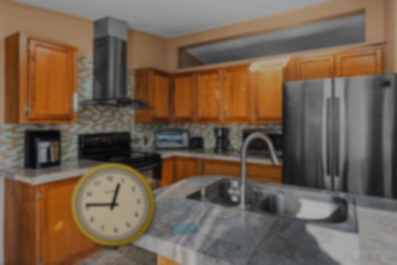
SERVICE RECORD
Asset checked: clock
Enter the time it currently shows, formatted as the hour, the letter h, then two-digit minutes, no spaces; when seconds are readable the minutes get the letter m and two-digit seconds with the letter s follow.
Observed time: 12h46
